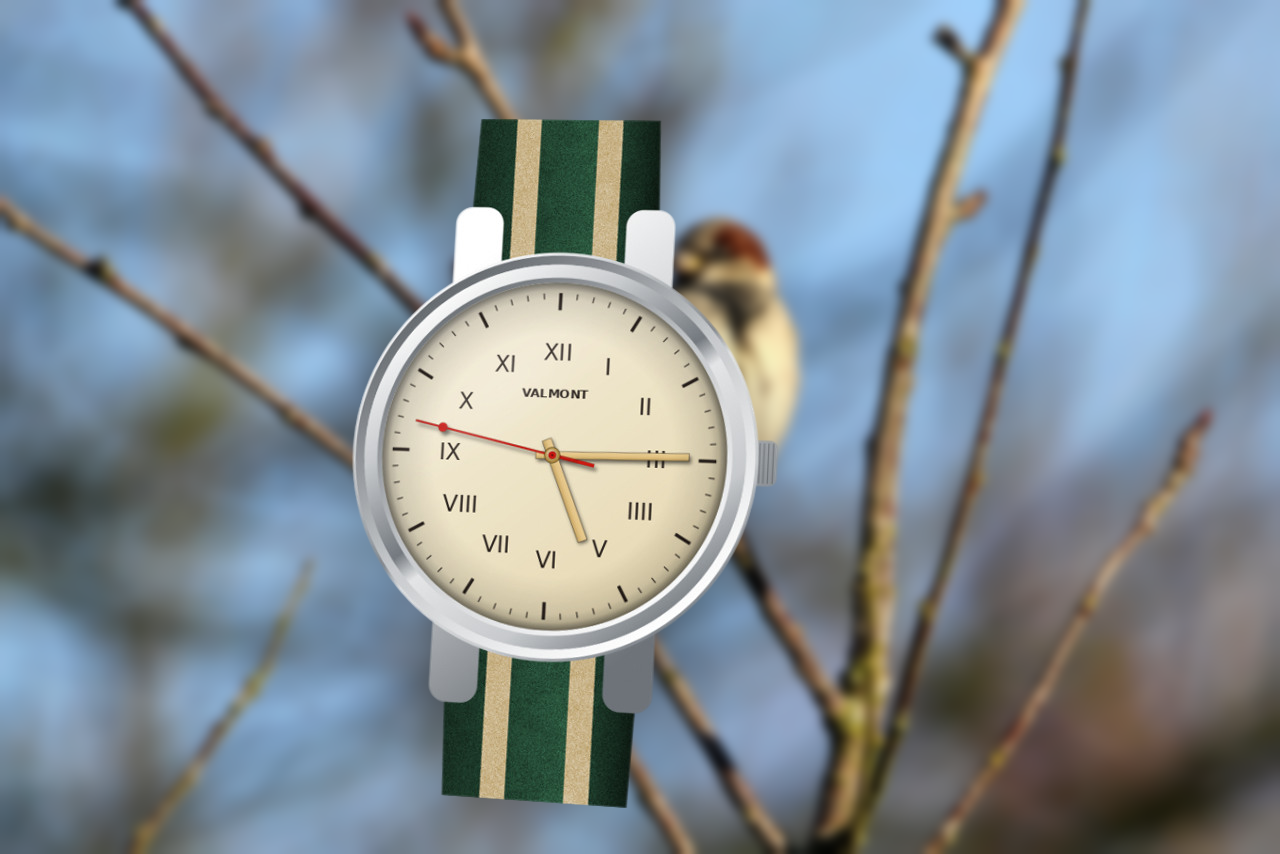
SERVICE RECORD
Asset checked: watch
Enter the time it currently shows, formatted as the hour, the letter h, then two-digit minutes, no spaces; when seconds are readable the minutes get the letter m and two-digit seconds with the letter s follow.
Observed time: 5h14m47s
